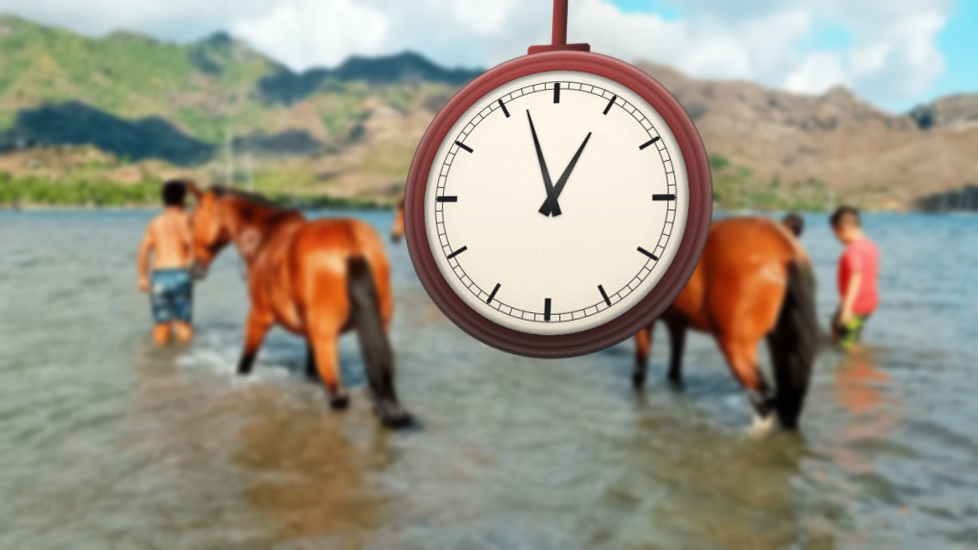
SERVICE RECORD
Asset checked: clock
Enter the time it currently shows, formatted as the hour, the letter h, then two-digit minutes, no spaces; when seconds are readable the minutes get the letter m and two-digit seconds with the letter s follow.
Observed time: 12h57
